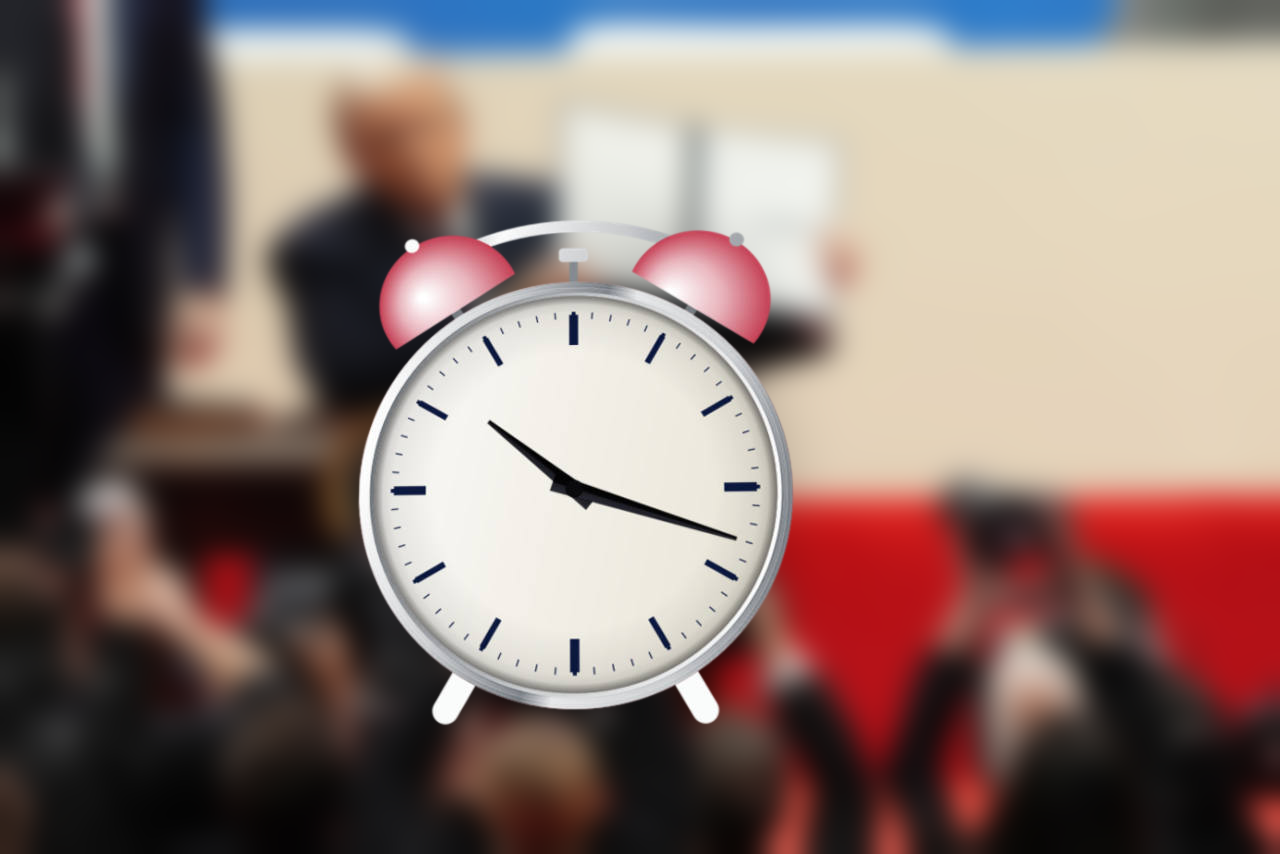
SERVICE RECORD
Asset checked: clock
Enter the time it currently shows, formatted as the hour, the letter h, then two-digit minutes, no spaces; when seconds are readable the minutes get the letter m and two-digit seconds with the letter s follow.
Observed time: 10h18
